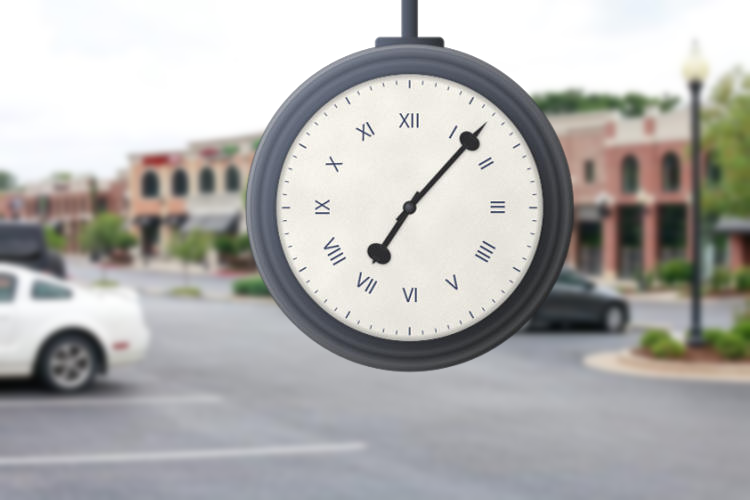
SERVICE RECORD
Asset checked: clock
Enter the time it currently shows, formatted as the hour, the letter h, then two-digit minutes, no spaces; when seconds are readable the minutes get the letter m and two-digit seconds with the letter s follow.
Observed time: 7h07
